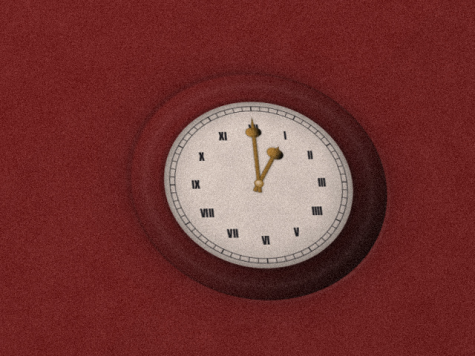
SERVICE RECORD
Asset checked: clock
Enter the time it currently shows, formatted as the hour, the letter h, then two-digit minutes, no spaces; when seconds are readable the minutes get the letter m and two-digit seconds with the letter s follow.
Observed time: 1h00
